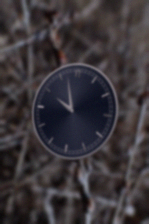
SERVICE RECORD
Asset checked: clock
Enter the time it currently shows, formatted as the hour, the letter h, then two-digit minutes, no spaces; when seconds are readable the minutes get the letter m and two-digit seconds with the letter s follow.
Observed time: 9h57
